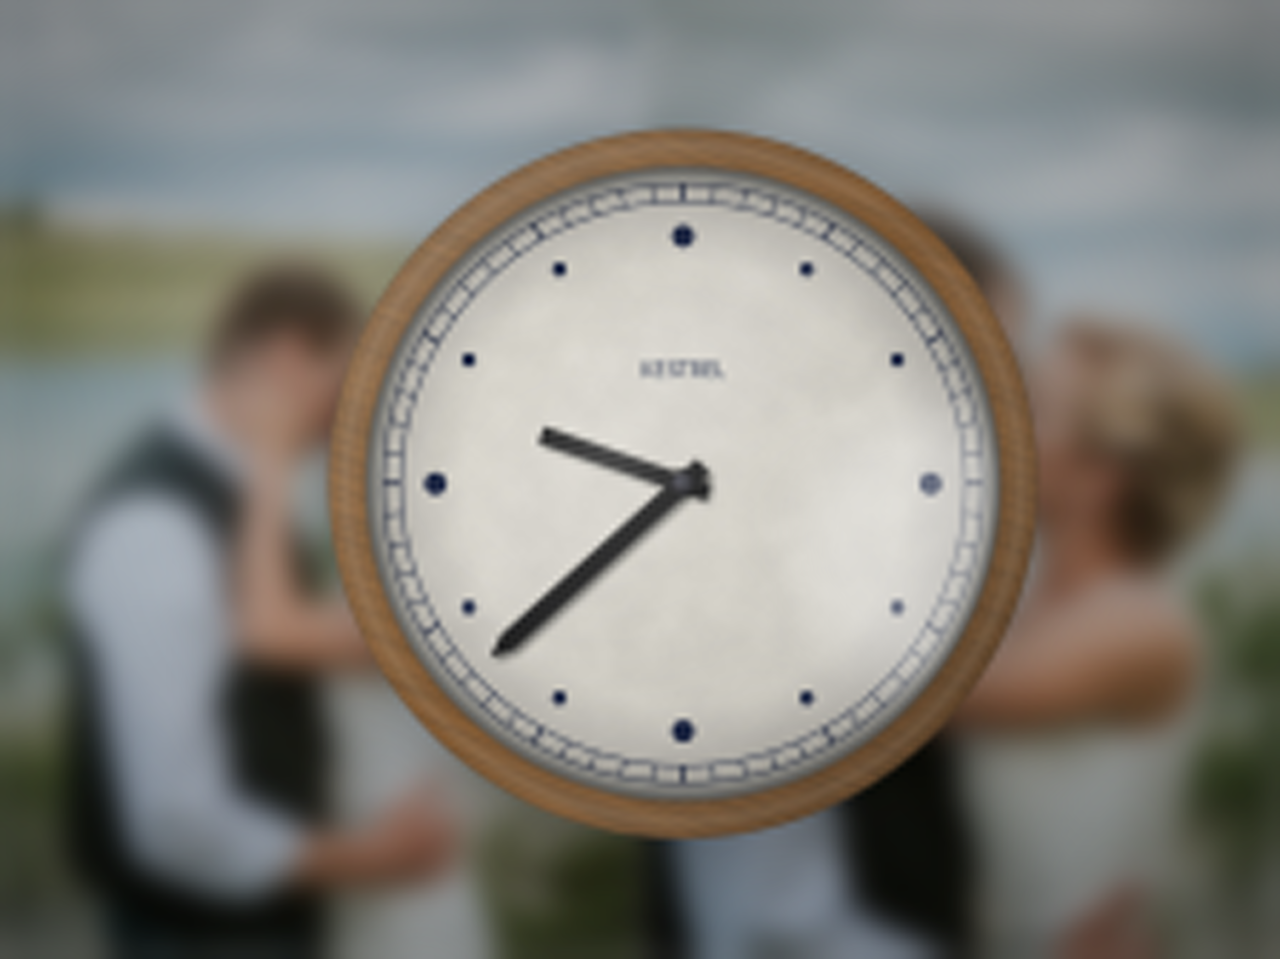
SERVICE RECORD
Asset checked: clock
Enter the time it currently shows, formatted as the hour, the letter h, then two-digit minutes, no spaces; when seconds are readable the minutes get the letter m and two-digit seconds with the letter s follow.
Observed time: 9h38
